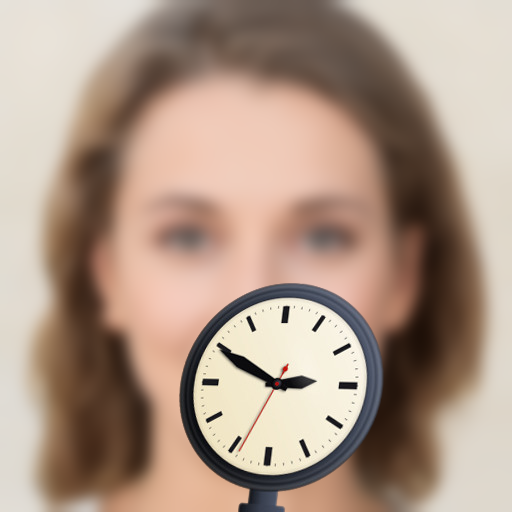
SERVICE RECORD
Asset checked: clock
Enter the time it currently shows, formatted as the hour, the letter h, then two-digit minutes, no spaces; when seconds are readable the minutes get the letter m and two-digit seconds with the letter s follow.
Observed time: 2h49m34s
